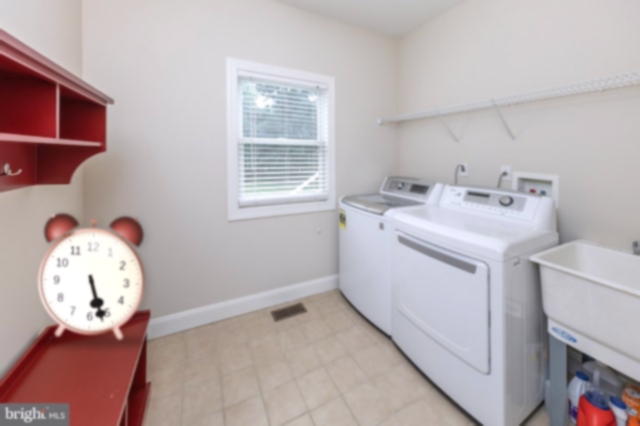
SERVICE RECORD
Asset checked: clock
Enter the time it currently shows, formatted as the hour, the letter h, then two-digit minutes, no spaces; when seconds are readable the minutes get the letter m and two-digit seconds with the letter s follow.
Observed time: 5h27
